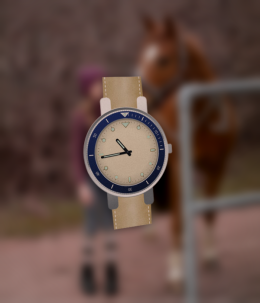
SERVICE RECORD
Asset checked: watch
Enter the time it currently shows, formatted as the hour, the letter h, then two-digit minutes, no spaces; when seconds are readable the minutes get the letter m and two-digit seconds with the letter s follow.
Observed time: 10h44
